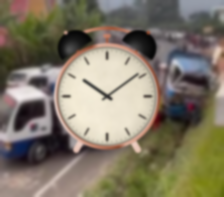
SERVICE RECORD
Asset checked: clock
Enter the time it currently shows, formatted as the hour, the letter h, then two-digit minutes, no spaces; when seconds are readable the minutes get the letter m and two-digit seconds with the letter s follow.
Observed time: 10h09
